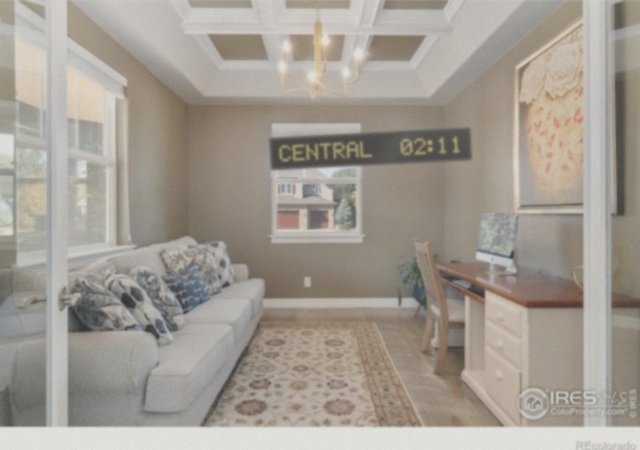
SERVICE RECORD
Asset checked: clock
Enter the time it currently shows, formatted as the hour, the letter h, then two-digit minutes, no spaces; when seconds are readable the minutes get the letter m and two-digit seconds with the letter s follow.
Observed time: 2h11
